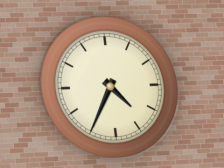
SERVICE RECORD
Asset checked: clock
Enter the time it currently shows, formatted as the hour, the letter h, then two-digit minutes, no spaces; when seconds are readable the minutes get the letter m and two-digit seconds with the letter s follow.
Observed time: 4h35
